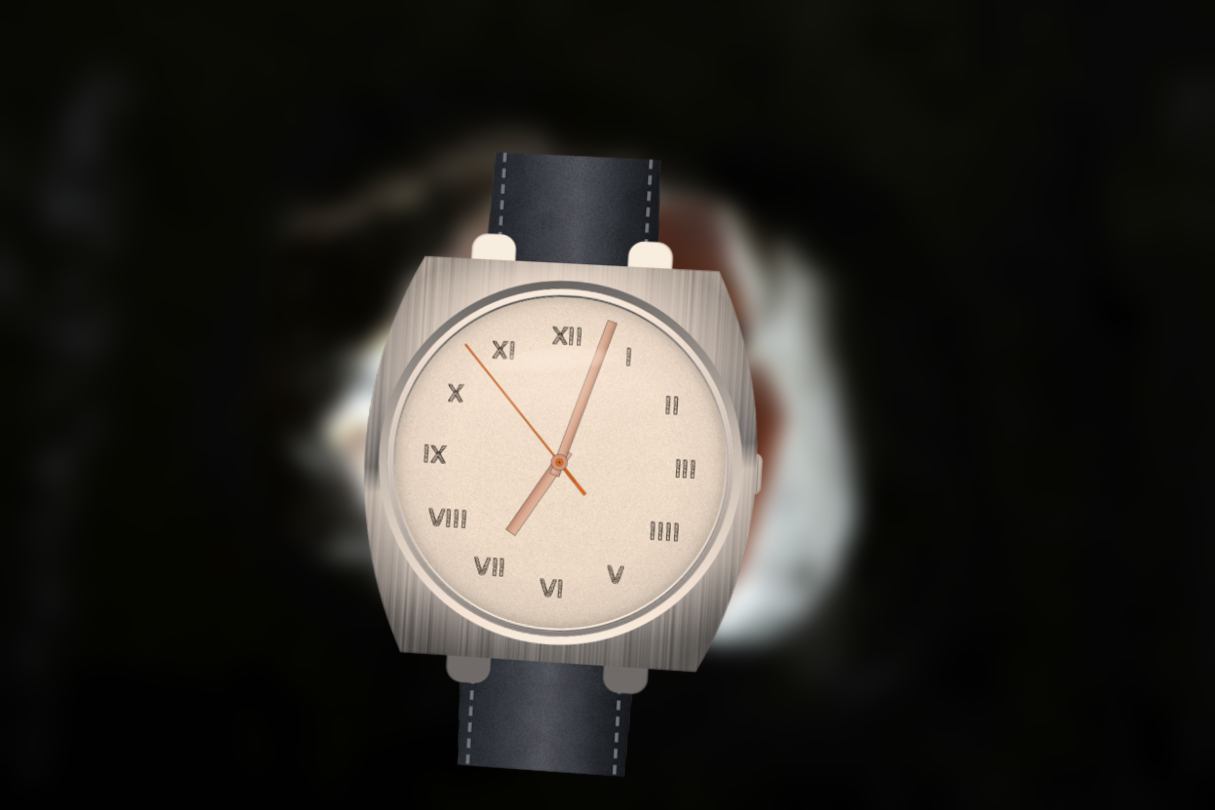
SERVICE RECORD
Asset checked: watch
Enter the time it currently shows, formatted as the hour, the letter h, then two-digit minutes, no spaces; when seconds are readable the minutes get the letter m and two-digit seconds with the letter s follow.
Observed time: 7h02m53s
